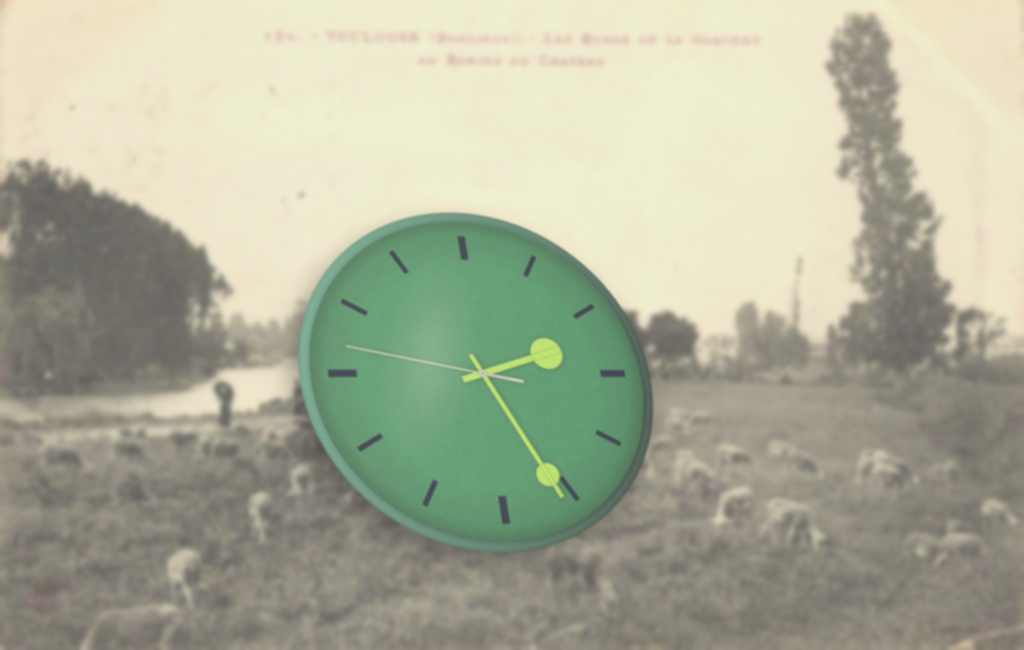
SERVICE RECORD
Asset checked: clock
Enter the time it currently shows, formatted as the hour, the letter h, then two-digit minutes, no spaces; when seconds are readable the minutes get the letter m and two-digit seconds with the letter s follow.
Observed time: 2h25m47s
